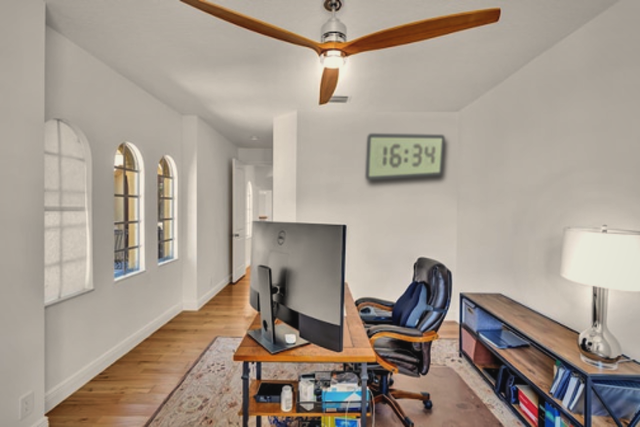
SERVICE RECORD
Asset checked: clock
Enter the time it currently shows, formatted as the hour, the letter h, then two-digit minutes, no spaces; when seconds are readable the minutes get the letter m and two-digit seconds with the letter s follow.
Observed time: 16h34
